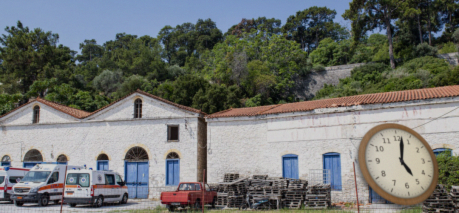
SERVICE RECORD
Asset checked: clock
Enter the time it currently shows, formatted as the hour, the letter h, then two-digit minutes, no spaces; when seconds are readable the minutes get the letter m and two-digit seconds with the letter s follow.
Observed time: 5h02
